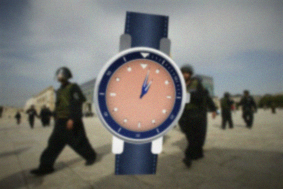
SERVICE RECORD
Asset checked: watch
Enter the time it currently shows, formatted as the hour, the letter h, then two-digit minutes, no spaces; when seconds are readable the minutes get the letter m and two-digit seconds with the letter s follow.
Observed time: 1h02
